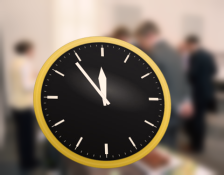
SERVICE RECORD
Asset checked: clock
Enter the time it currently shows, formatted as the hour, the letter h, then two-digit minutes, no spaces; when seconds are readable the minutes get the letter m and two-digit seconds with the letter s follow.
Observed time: 11h54
